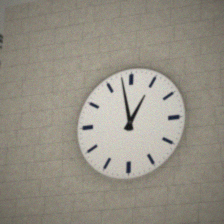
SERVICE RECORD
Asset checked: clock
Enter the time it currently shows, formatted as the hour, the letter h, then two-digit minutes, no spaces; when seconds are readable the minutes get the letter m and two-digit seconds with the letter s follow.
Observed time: 12h58
